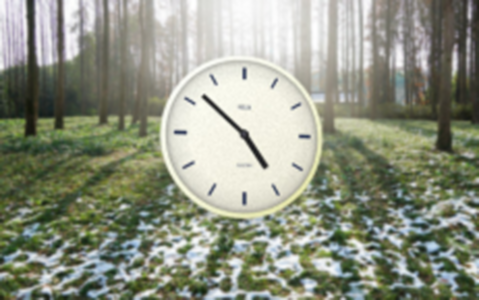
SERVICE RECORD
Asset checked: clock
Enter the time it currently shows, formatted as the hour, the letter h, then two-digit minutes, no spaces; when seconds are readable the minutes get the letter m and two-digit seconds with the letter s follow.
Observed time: 4h52
